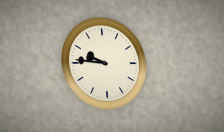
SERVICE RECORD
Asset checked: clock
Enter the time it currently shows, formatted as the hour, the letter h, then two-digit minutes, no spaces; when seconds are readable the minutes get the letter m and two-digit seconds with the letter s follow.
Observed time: 9h46
